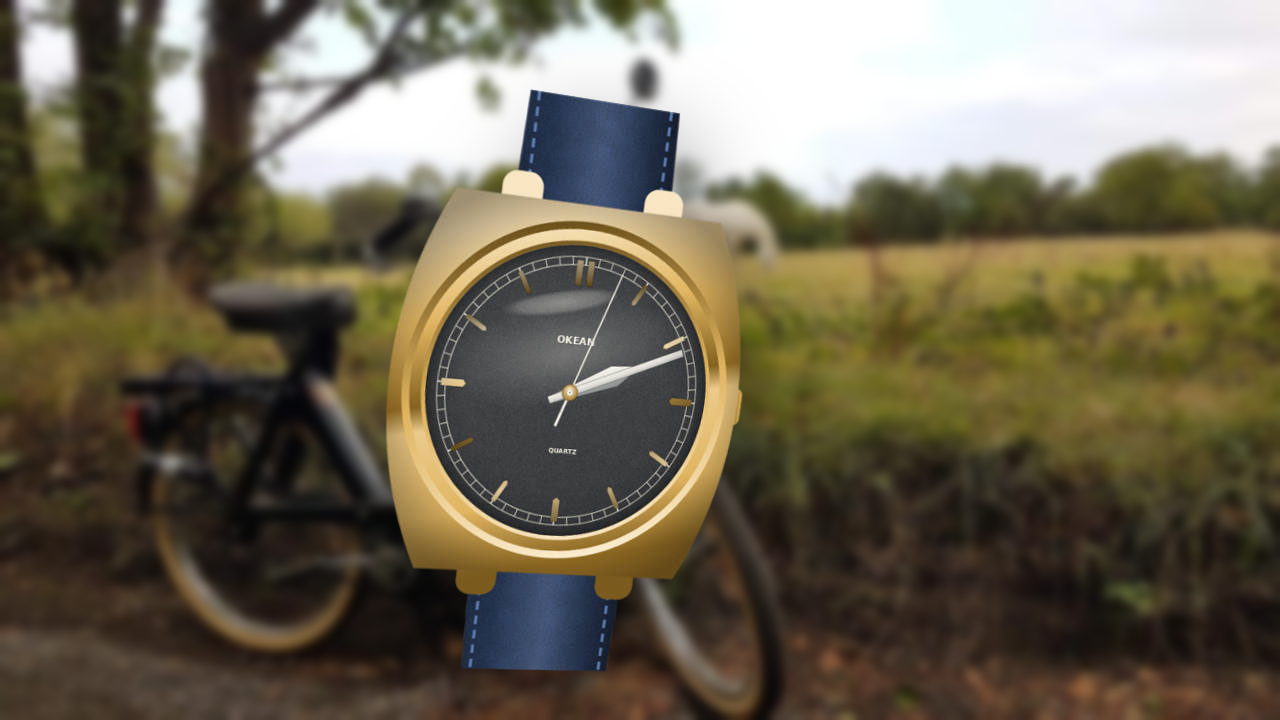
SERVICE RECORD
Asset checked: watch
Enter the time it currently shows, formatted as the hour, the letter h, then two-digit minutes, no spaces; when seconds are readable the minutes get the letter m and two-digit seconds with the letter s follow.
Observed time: 2h11m03s
